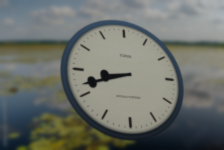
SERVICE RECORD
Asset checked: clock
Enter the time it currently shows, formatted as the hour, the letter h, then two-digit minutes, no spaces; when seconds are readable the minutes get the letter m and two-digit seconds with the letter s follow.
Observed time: 8h42
